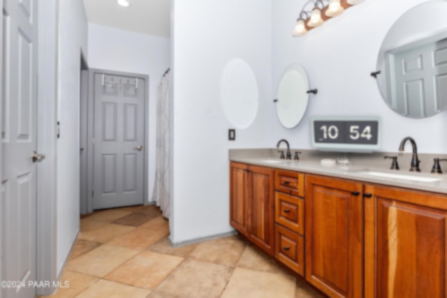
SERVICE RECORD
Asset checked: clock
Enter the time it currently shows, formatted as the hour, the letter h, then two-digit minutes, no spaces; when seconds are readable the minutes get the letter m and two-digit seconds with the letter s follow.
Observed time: 10h54
